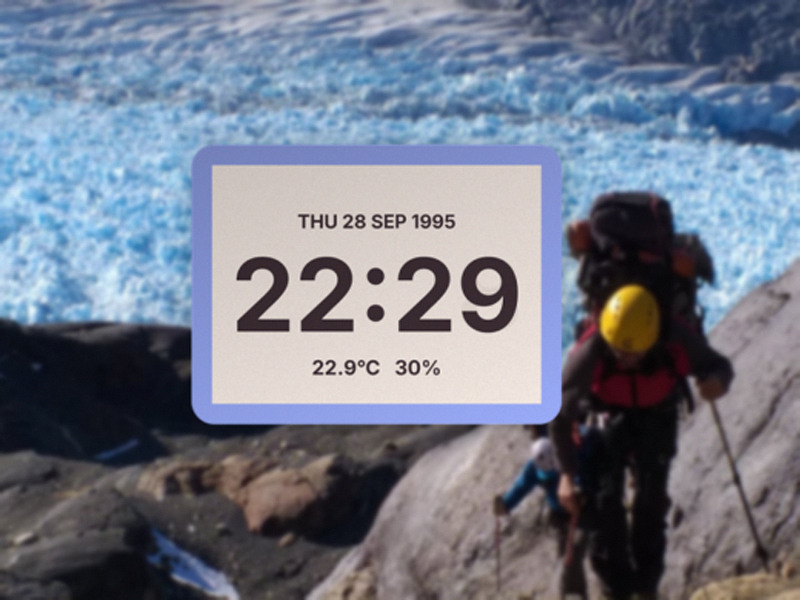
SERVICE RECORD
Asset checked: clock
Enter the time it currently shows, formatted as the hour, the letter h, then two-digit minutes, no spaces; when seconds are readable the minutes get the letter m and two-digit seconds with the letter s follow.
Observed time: 22h29
